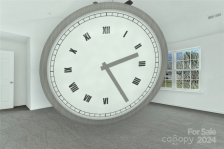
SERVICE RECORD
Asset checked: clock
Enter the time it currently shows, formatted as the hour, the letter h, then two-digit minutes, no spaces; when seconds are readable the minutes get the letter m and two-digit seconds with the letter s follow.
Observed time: 2h25
